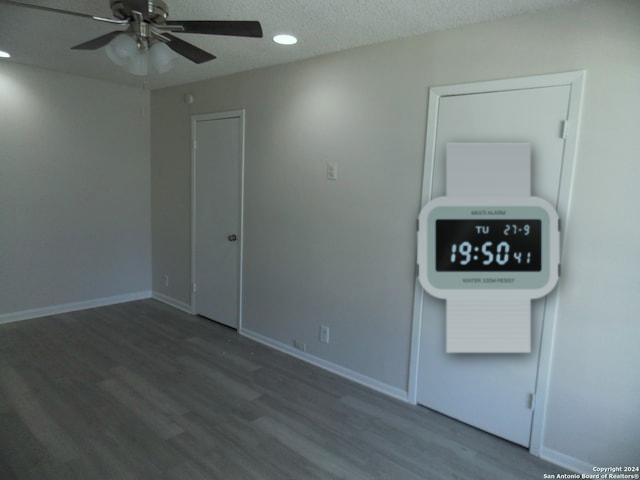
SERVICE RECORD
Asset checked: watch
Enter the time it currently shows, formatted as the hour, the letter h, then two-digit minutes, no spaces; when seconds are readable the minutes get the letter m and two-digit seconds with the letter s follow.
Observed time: 19h50m41s
